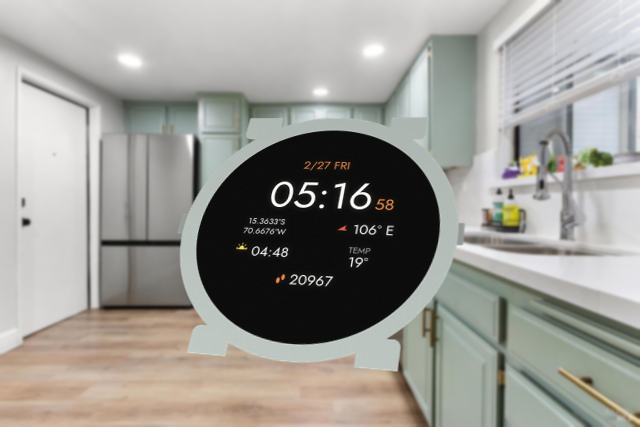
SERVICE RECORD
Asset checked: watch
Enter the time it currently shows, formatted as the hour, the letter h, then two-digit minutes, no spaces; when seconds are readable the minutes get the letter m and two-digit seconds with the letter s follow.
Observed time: 5h16m58s
